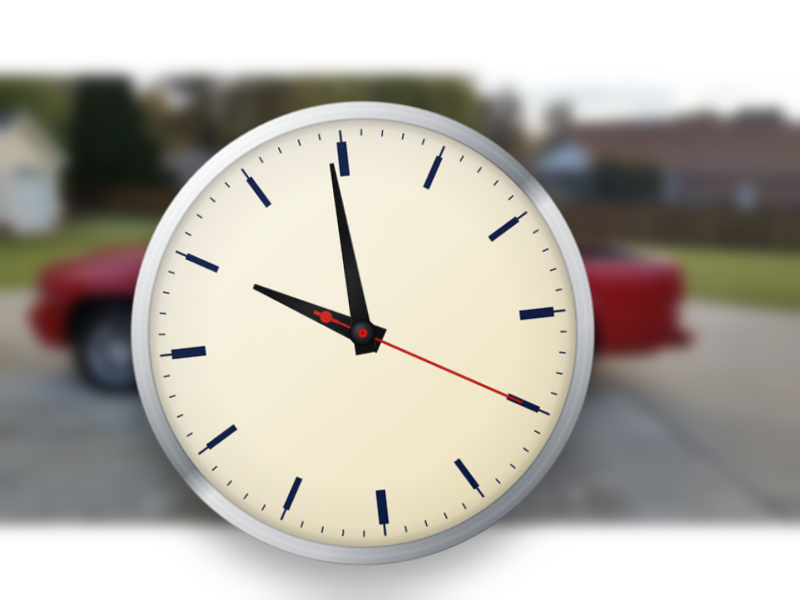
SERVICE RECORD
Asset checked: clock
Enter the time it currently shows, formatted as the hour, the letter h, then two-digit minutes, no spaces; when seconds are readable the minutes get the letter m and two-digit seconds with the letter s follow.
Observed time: 9h59m20s
